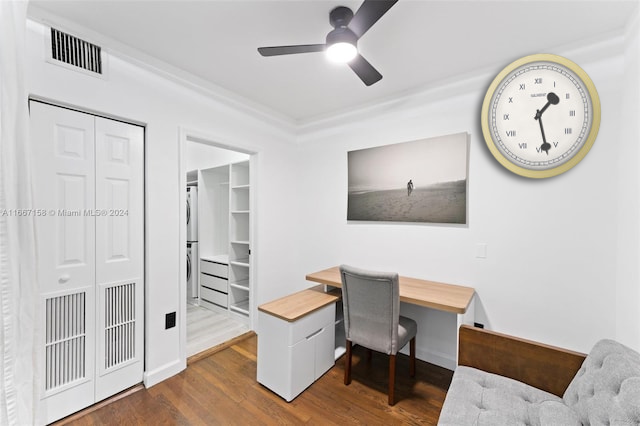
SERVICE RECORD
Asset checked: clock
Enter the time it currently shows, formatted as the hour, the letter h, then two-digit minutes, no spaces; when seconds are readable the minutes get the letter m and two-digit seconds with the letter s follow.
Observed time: 1h28
